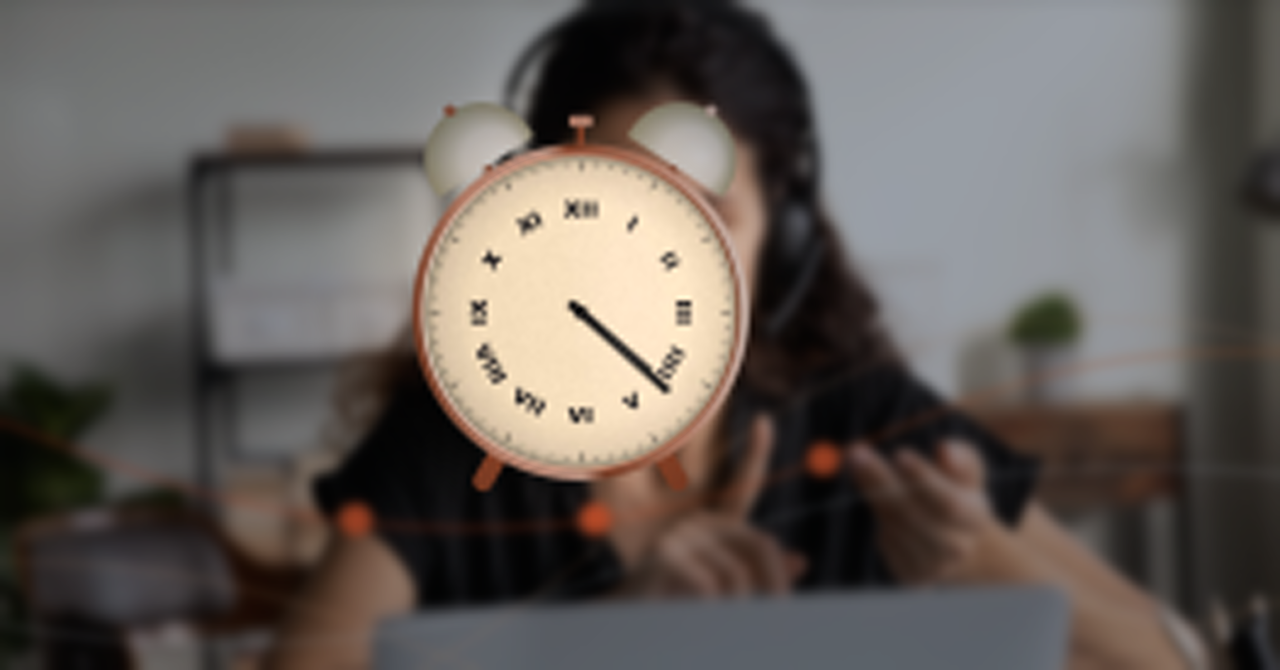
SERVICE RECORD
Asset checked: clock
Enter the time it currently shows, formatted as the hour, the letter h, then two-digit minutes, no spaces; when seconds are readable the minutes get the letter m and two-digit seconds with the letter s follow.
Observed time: 4h22
